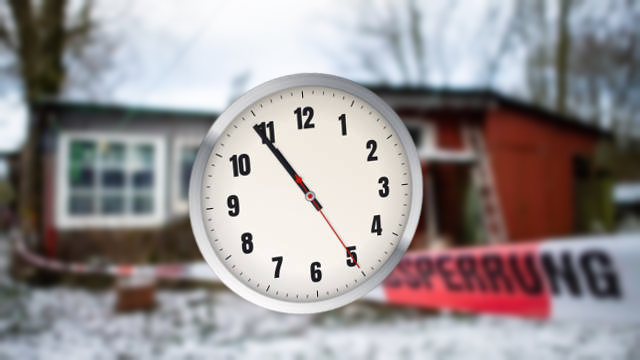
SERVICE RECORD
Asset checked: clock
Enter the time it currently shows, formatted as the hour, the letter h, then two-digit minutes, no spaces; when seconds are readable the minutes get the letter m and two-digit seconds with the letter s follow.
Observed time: 10h54m25s
